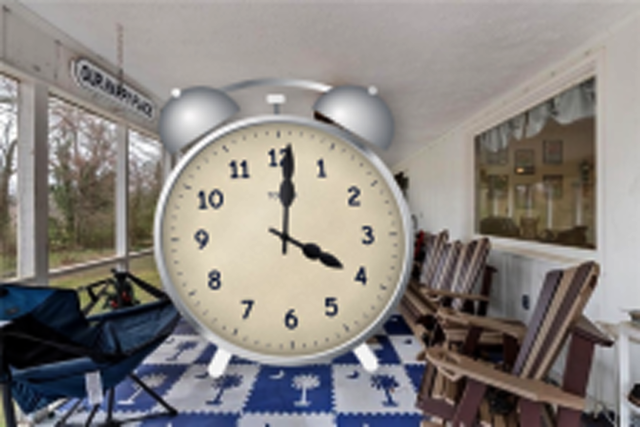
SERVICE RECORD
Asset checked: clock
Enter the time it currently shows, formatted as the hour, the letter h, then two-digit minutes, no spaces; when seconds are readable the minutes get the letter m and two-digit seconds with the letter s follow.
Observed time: 4h01
